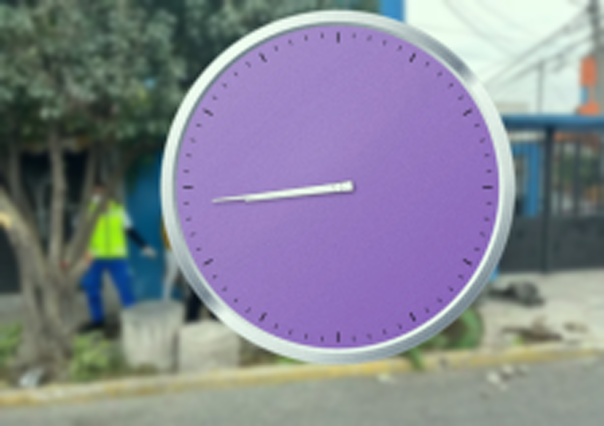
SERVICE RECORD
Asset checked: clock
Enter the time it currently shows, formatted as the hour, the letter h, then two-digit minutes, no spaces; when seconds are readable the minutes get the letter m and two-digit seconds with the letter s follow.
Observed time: 8h44
